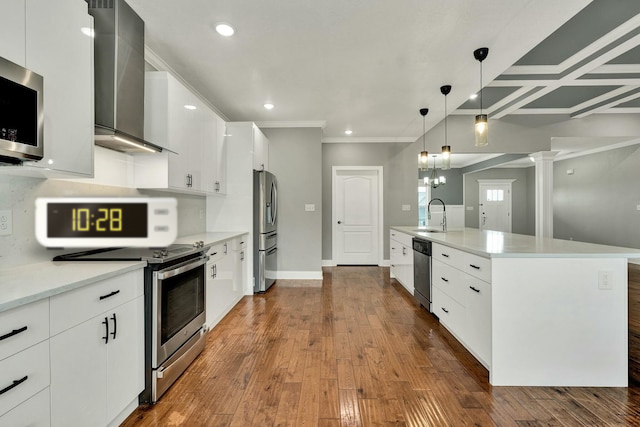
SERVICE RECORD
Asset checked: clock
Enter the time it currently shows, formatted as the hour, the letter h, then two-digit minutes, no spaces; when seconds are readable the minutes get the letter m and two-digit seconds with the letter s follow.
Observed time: 10h28
